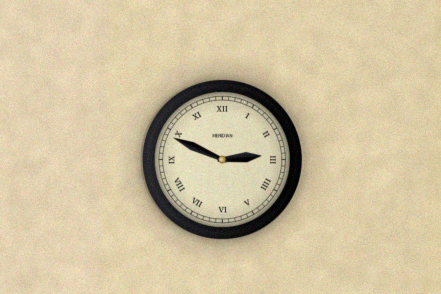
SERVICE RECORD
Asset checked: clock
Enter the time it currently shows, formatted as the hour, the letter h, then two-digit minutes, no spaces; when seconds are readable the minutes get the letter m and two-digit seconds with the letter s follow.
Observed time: 2h49
